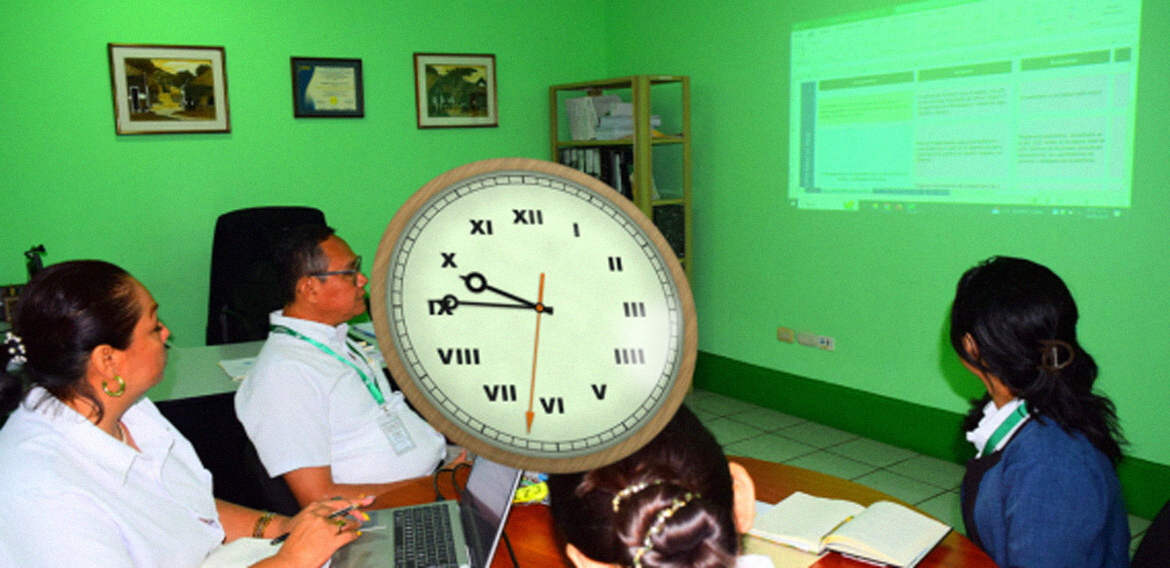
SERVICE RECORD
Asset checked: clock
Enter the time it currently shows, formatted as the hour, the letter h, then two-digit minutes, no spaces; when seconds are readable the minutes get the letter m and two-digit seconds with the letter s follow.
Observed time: 9h45m32s
